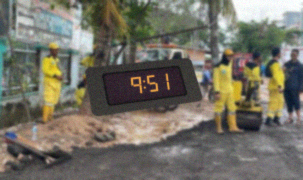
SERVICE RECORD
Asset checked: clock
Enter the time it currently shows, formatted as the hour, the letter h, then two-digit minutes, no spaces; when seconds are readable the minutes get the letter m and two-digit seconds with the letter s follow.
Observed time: 9h51
